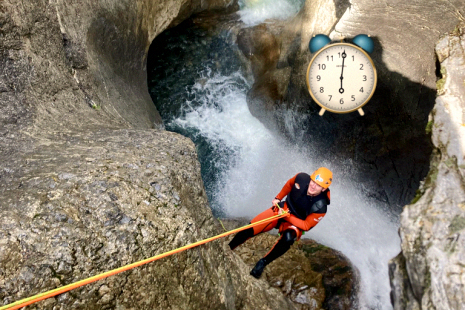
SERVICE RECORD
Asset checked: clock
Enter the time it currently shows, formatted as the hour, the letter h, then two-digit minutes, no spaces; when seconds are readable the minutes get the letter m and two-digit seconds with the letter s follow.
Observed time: 6h01
